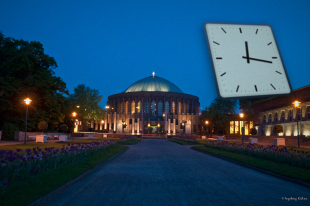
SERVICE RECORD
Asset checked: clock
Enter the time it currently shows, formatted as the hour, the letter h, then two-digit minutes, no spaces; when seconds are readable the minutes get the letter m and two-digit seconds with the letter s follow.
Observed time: 12h17
